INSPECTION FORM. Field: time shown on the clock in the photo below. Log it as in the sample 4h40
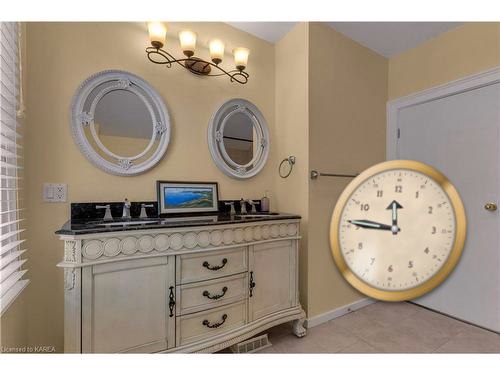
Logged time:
11h46
